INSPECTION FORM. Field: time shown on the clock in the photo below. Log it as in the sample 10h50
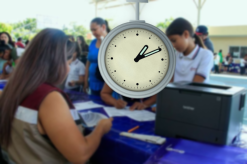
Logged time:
1h11
